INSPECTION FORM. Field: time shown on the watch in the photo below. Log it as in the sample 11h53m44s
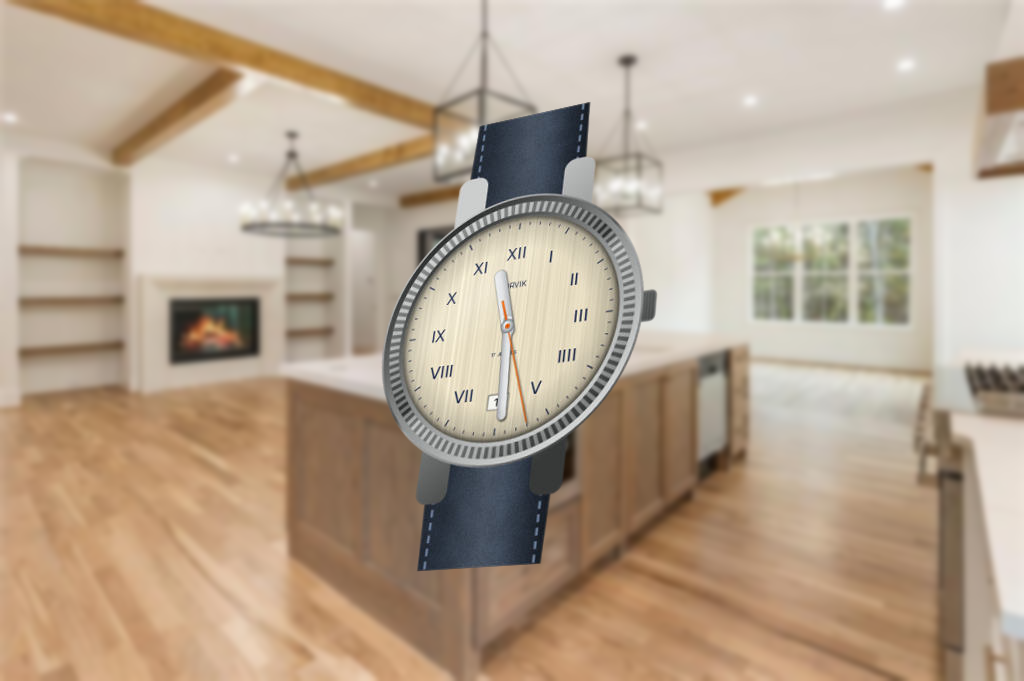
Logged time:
11h29m27s
